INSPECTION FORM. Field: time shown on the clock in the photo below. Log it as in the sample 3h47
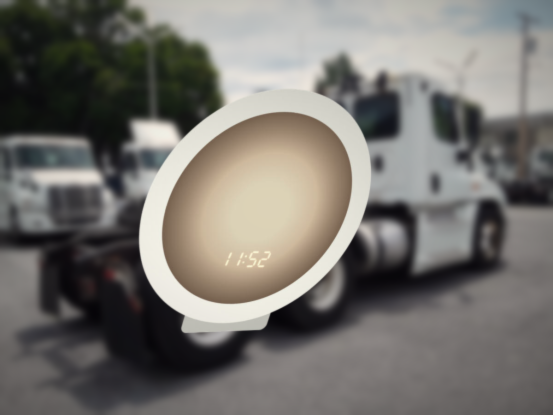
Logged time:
11h52
